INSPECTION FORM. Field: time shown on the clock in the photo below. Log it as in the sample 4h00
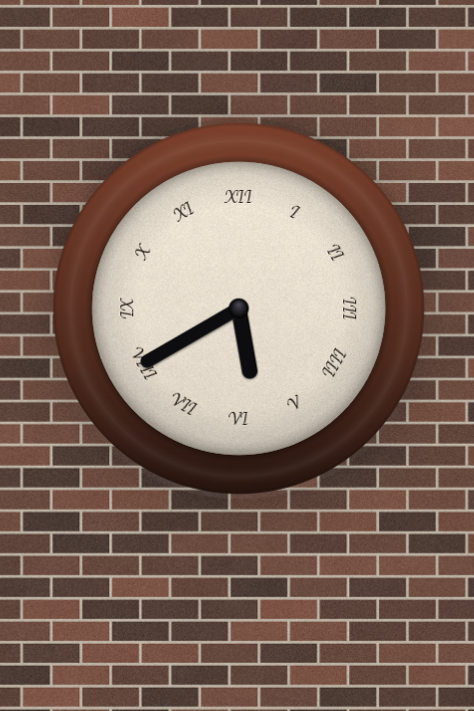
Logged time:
5h40
